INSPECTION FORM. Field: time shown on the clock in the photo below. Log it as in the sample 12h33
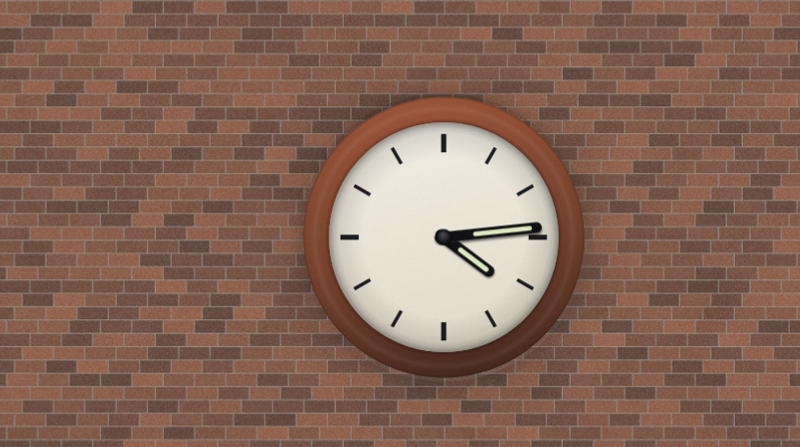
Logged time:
4h14
